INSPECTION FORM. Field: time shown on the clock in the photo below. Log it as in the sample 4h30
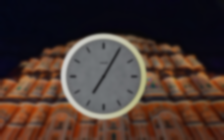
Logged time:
7h05
